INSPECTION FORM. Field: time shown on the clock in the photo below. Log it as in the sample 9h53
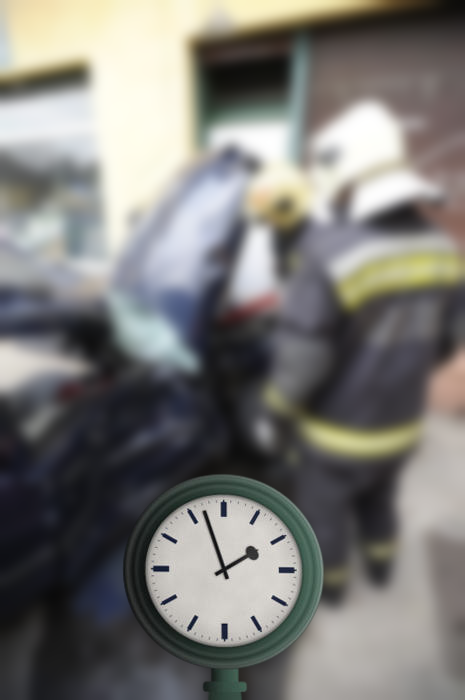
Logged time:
1h57
